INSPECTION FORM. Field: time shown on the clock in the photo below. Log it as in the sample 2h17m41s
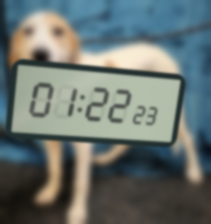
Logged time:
1h22m23s
